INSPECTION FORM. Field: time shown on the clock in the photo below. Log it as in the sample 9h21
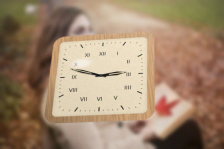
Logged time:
2h48
